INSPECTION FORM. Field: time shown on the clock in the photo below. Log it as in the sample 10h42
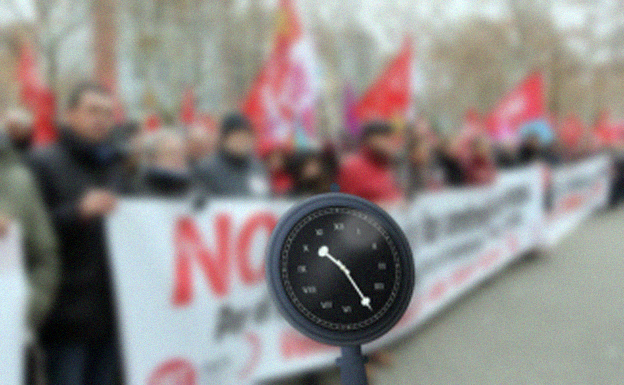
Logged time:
10h25
